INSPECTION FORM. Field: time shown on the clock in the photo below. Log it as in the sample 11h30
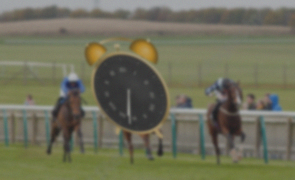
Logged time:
6h32
